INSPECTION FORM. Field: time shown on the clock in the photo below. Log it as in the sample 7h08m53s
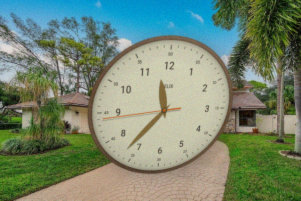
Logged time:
11h36m44s
